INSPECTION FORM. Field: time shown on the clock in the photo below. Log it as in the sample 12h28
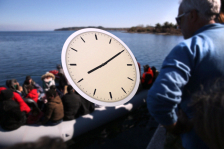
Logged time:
8h10
